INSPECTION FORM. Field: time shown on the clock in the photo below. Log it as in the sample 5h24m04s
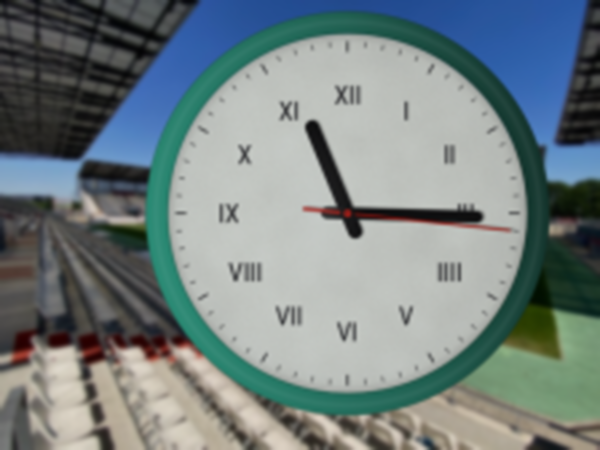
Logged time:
11h15m16s
